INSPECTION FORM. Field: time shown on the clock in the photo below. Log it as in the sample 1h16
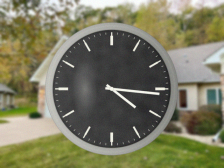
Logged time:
4h16
